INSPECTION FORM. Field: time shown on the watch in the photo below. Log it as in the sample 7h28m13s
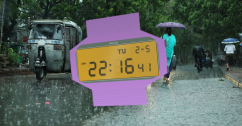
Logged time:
22h16m41s
